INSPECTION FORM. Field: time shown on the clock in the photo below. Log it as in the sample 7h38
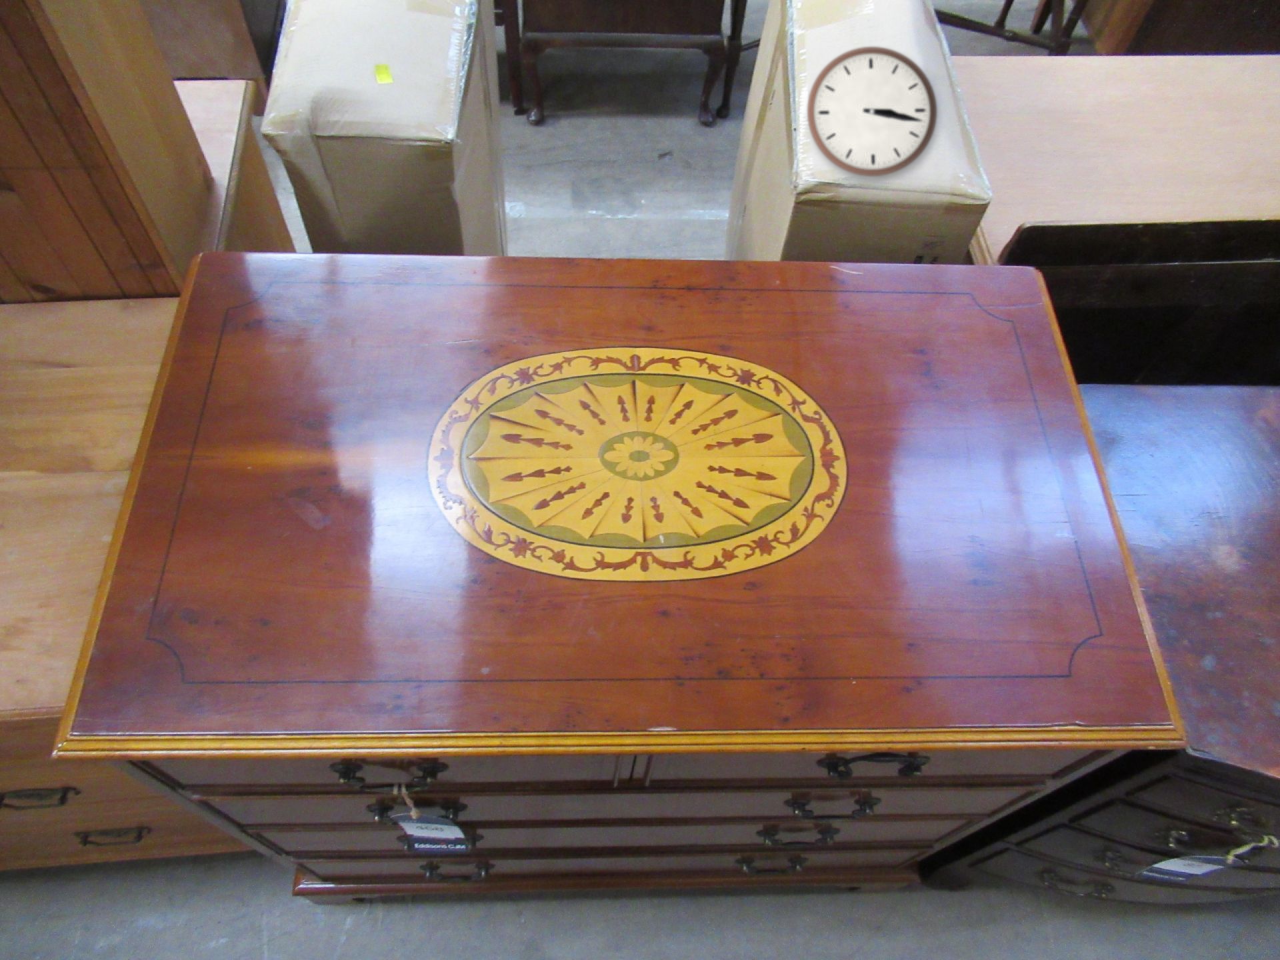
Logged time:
3h17
